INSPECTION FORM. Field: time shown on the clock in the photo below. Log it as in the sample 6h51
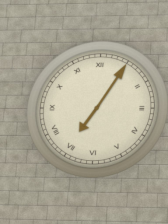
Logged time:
7h05
